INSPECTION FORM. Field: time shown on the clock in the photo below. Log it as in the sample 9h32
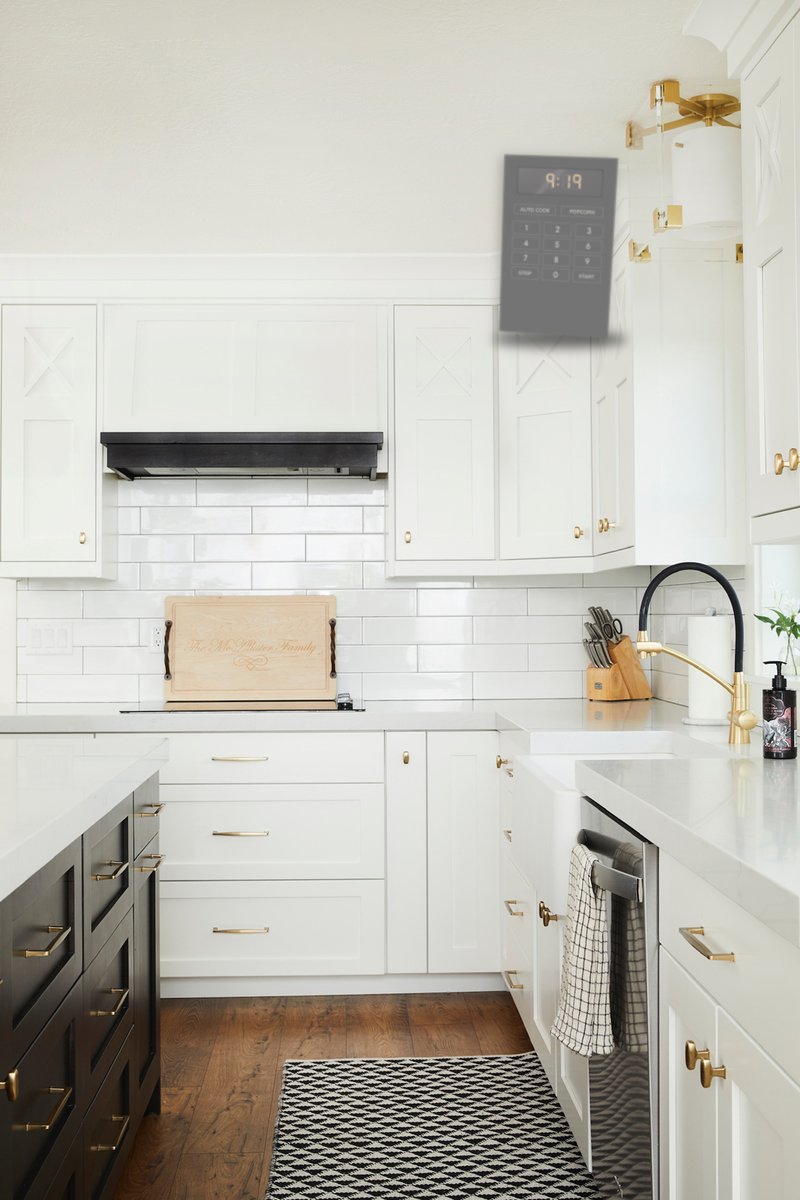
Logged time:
9h19
